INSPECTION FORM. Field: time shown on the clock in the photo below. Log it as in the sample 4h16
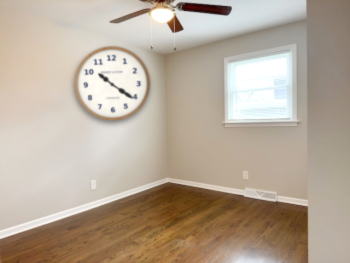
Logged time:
10h21
